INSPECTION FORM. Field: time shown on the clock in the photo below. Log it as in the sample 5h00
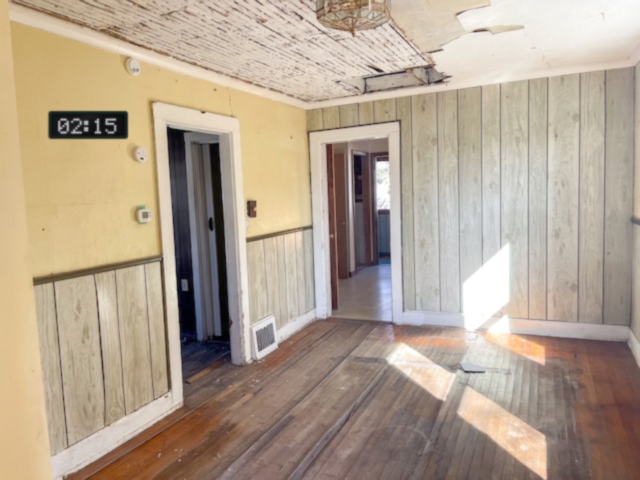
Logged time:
2h15
